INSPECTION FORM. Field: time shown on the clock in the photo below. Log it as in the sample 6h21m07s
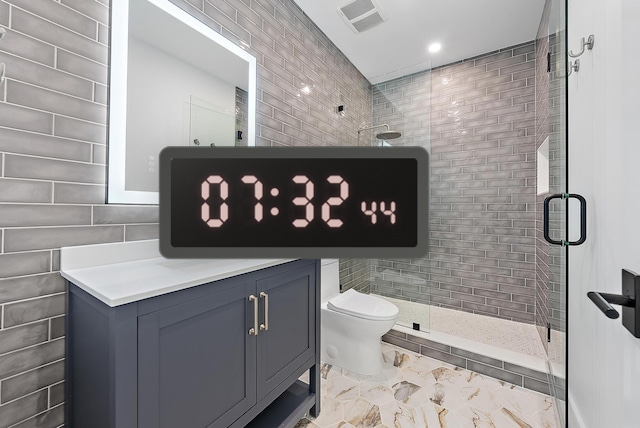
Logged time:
7h32m44s
